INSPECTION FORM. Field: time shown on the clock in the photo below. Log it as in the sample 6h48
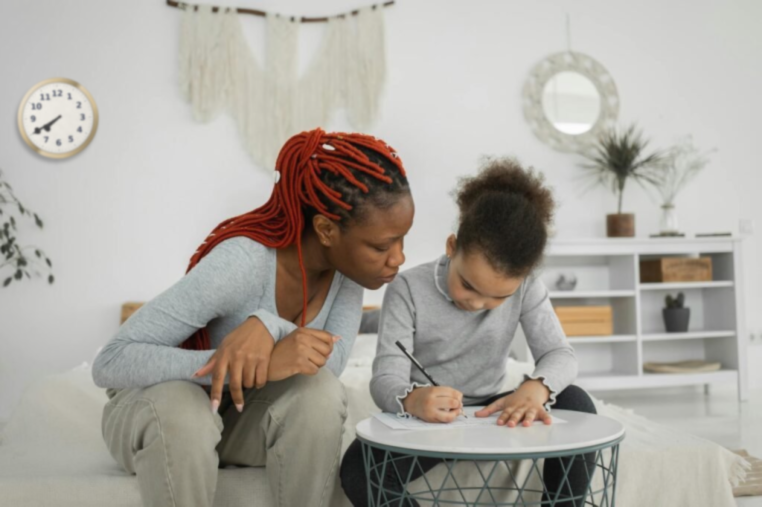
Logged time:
7h40
